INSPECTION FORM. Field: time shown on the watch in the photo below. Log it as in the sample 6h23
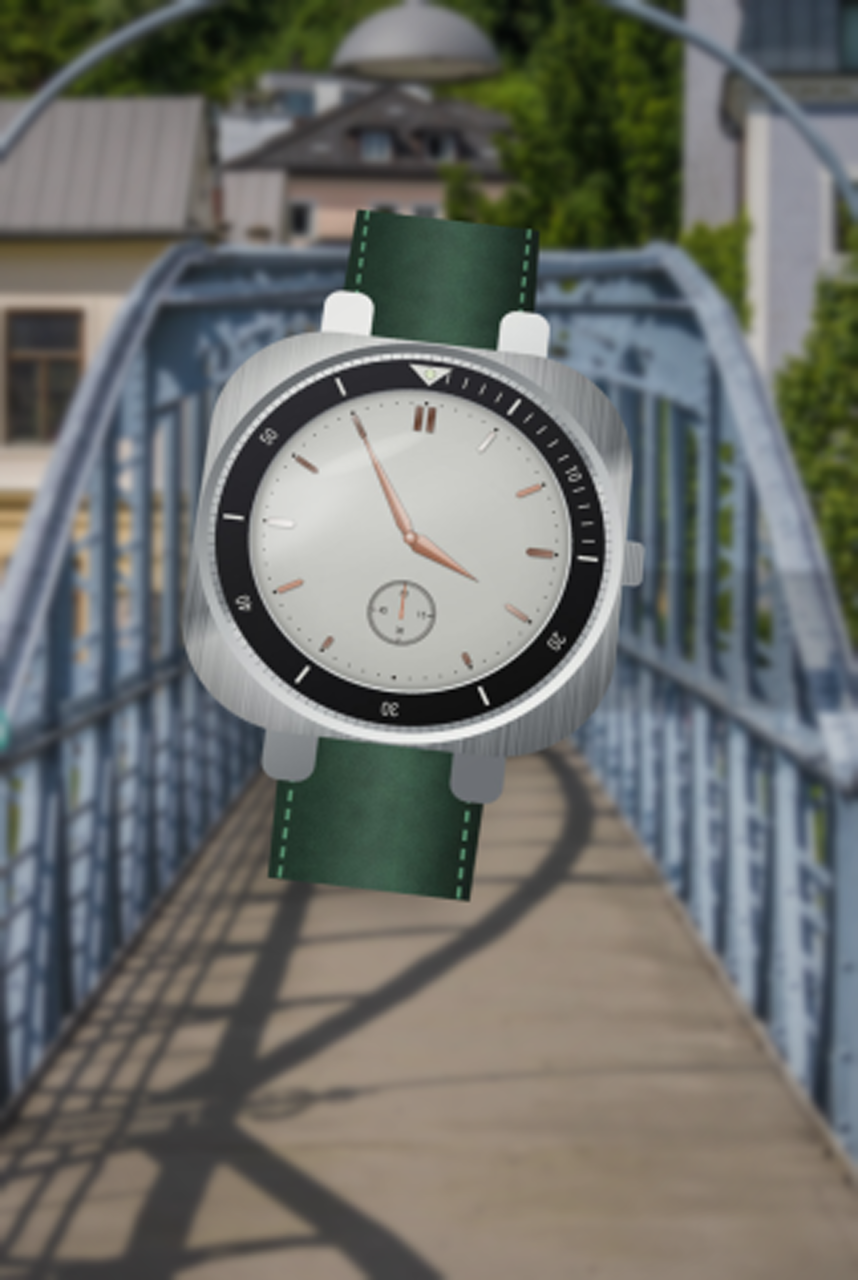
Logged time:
3h55
